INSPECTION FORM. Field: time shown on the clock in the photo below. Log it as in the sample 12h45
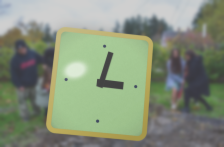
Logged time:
3h02
